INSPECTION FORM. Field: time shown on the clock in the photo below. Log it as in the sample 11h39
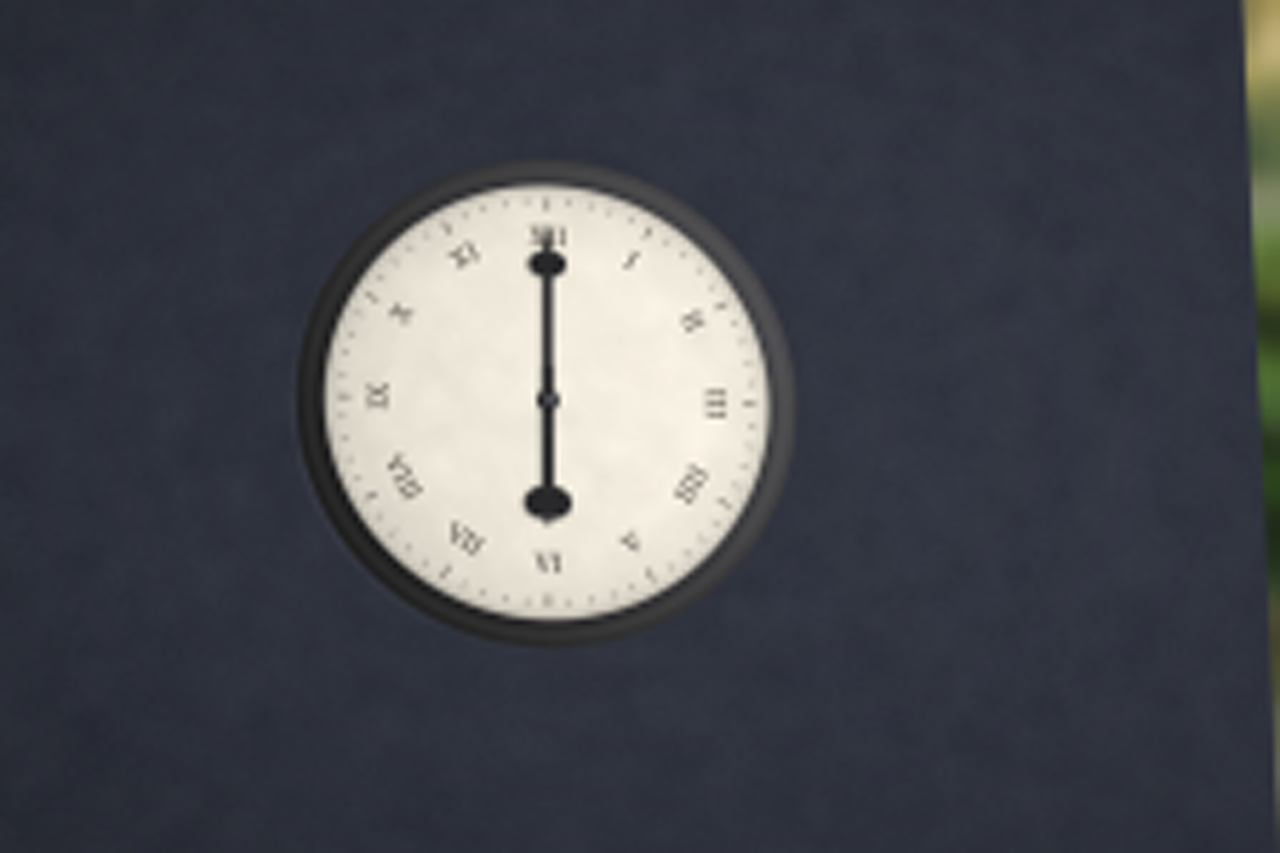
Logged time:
6h00
